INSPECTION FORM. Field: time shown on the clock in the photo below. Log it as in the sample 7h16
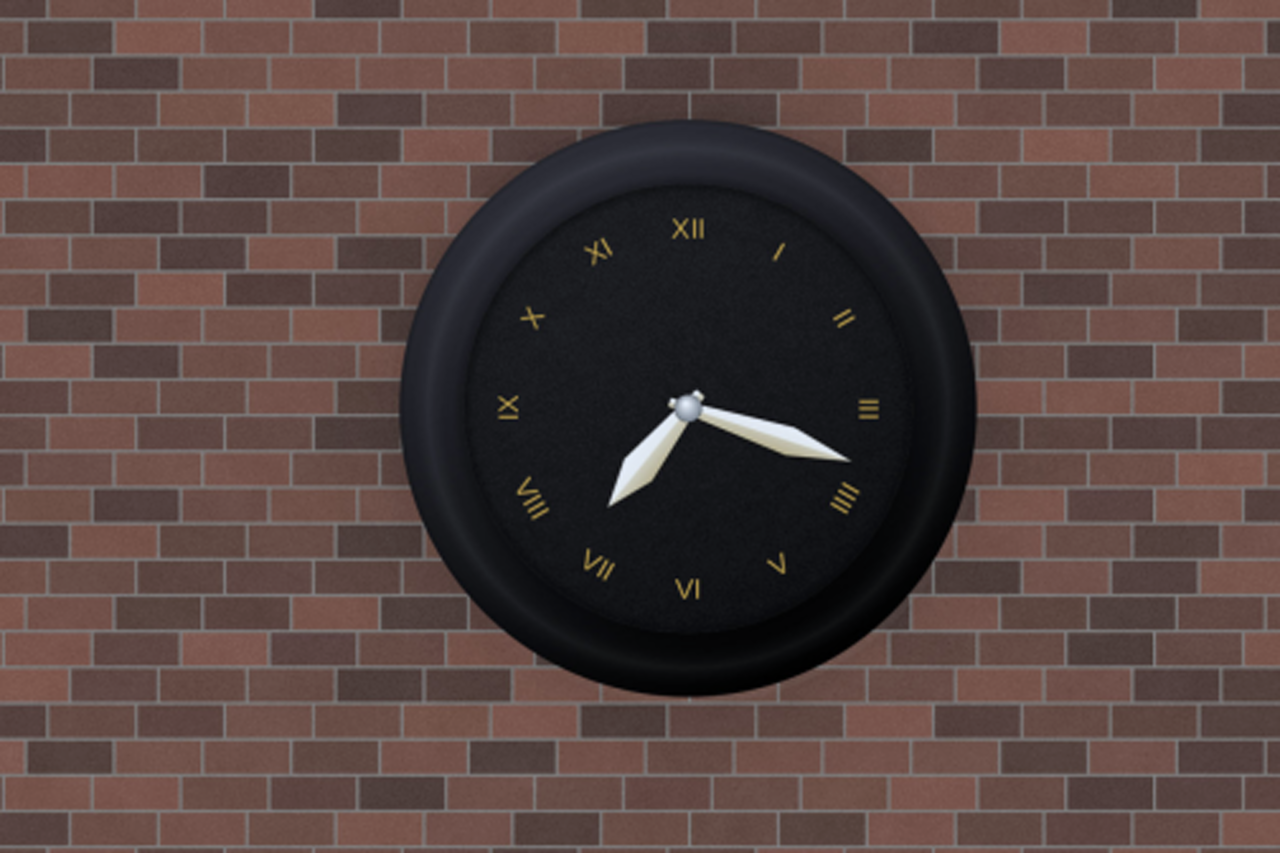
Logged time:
7h18
